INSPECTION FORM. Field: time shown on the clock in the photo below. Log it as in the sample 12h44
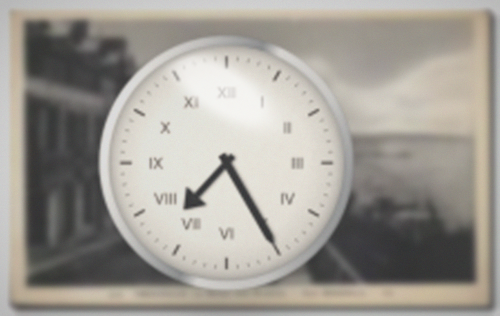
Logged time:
7h25
